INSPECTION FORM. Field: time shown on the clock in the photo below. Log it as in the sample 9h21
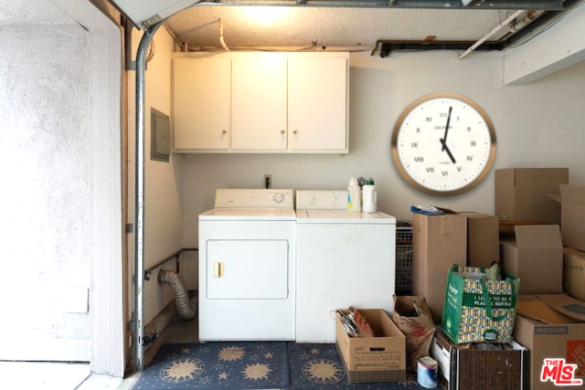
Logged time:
5h02
